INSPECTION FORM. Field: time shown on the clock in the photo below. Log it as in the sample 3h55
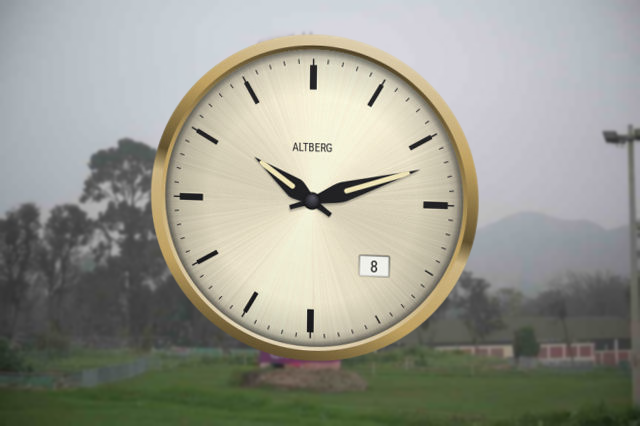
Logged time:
10h12
